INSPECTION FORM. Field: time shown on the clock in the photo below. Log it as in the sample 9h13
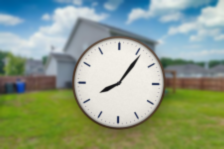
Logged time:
8h06
